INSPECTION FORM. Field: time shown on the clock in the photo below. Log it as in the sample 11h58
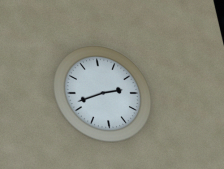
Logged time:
2h42
